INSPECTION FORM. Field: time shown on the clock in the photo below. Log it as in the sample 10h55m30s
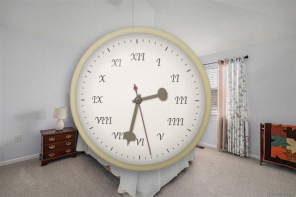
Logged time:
2h32m28s
